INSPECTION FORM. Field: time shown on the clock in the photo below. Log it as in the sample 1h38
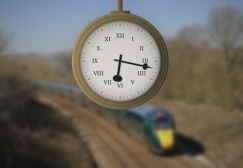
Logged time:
6h17
